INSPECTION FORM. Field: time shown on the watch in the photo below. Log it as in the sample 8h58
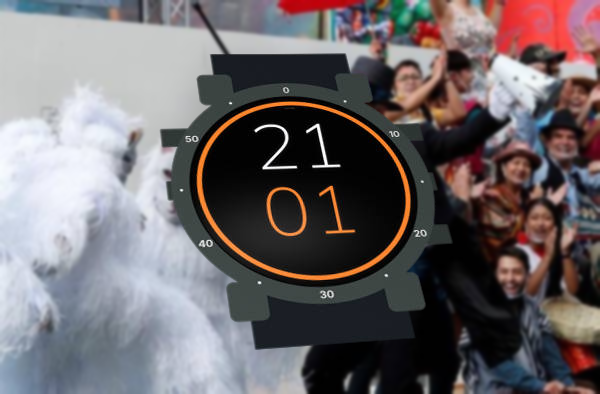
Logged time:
21h01
